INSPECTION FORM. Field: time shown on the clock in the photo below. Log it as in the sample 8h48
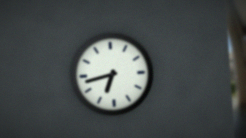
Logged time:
6h43
